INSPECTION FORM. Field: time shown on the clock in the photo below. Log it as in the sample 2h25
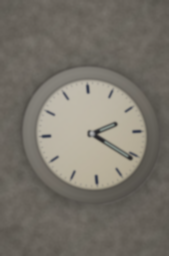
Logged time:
2h21
